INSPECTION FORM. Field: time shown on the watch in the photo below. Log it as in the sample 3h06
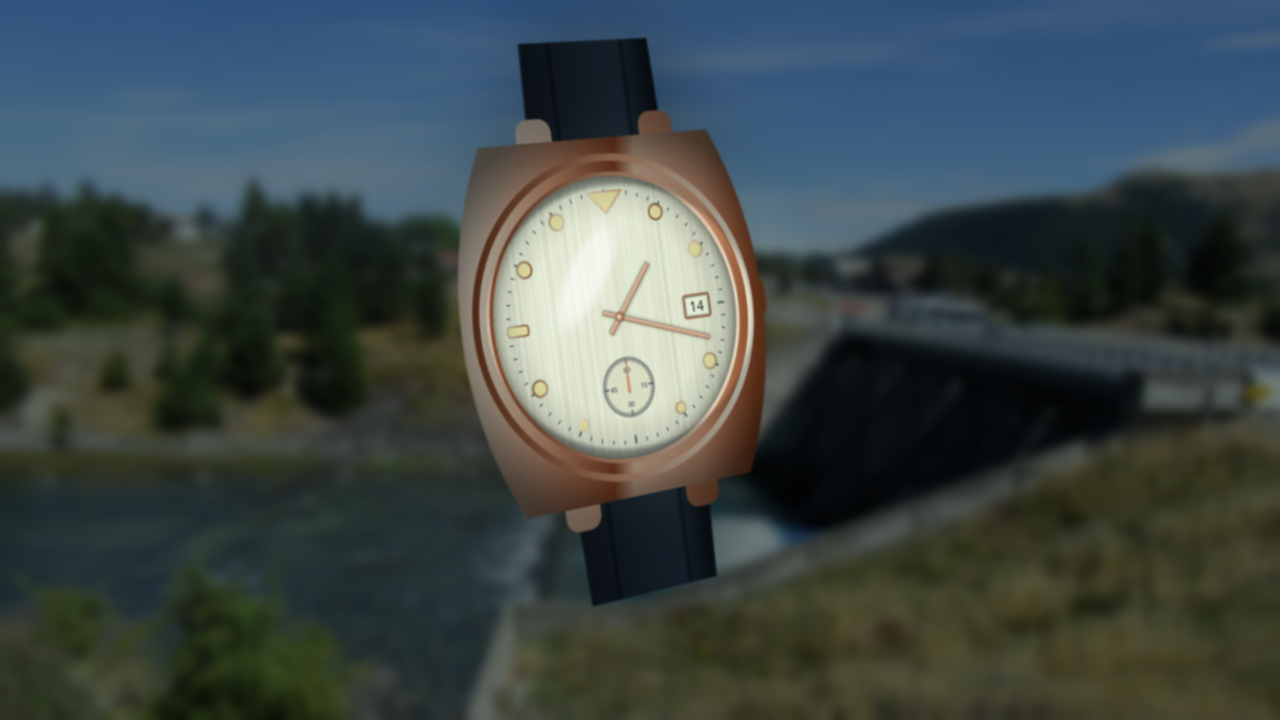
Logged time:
1h18
